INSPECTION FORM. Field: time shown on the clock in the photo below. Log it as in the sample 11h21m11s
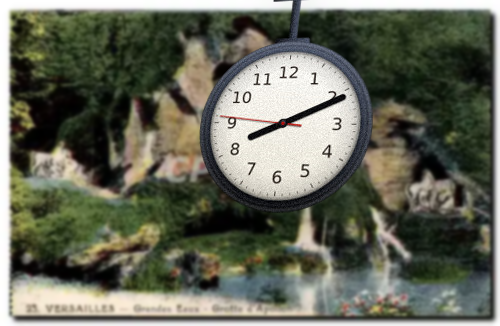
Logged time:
8h10m46s
